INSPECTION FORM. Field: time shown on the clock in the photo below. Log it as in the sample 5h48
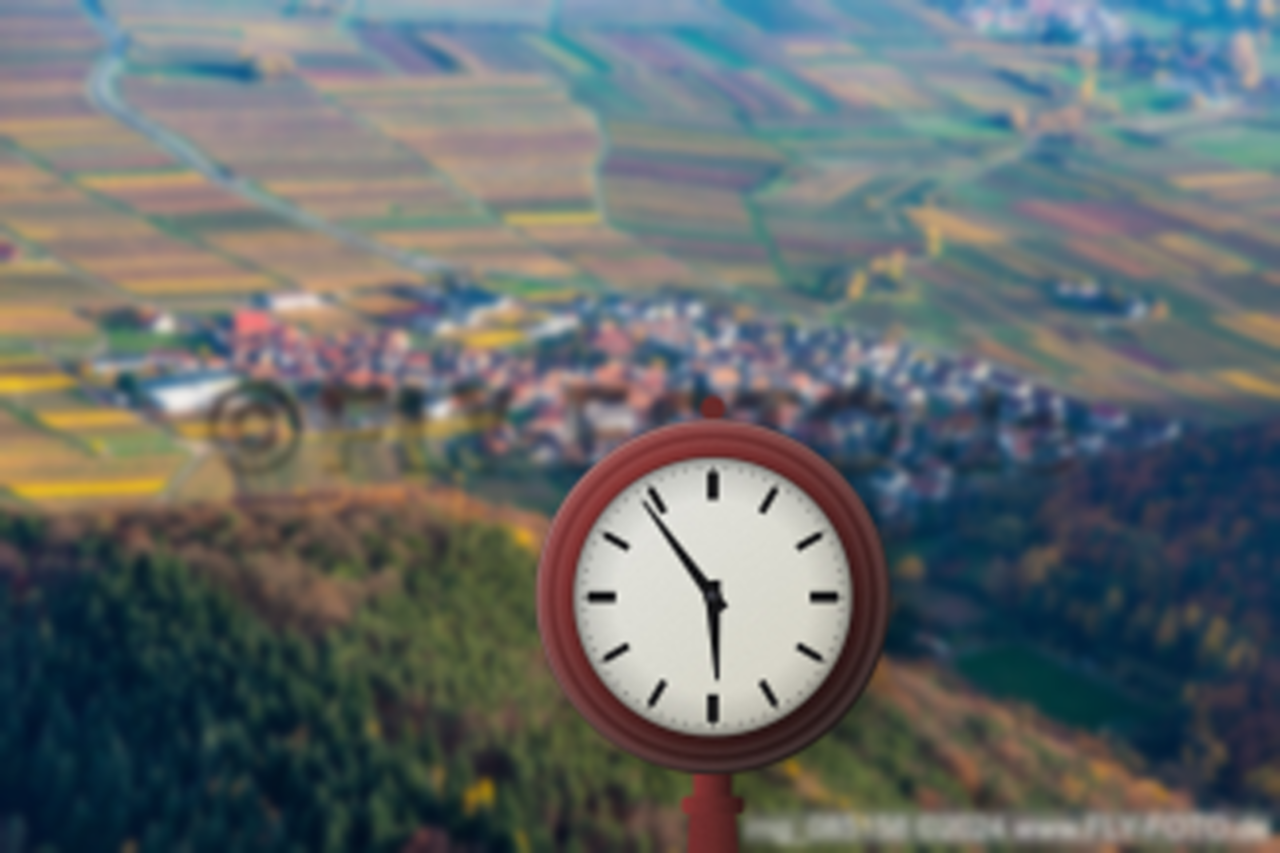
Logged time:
5h54
